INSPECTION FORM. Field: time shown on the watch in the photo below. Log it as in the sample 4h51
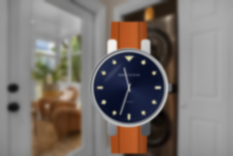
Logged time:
11h33
